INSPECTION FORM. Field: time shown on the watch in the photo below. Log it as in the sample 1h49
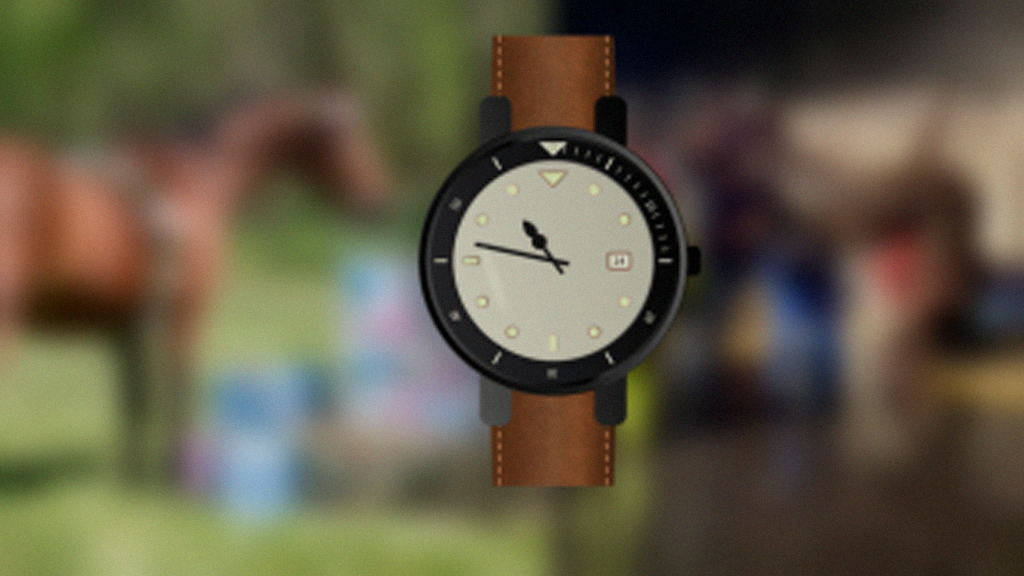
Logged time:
10h47
